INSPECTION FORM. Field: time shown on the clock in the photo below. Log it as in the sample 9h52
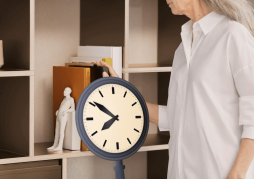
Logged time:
7h51
